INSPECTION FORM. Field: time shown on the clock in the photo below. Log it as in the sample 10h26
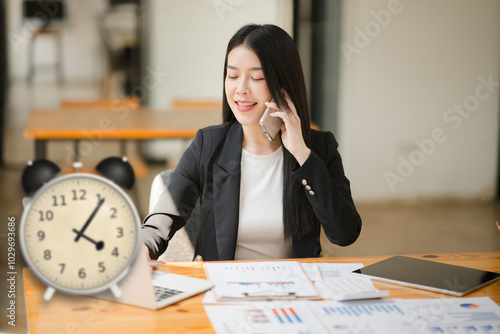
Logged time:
4h06
